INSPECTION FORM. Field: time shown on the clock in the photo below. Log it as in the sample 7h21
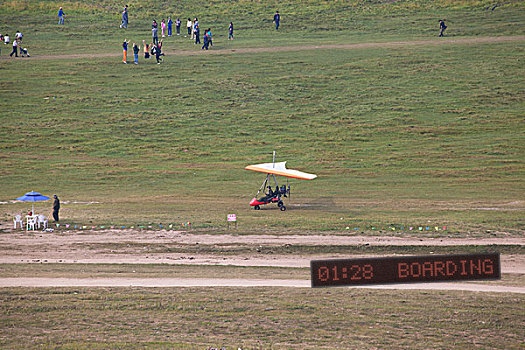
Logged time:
1h28
